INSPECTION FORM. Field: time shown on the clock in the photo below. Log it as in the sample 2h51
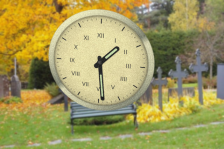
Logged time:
1h29
